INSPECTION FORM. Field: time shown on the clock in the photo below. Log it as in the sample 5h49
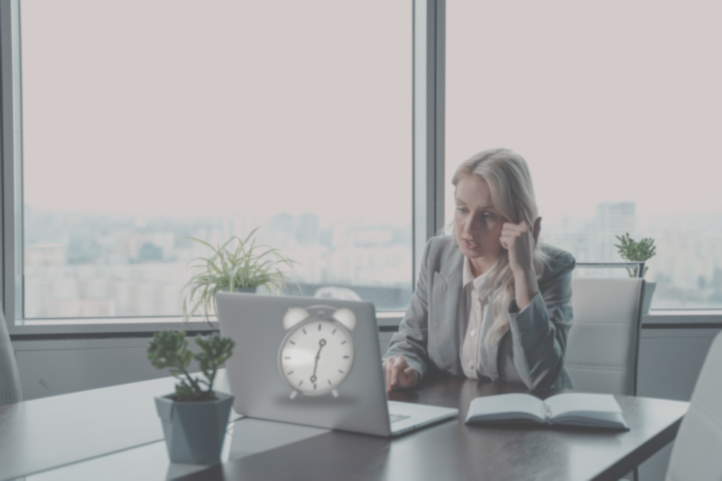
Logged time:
12h31
